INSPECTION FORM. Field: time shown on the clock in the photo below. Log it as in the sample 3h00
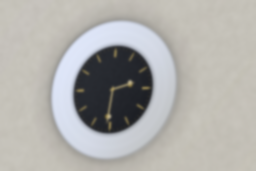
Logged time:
2h31
